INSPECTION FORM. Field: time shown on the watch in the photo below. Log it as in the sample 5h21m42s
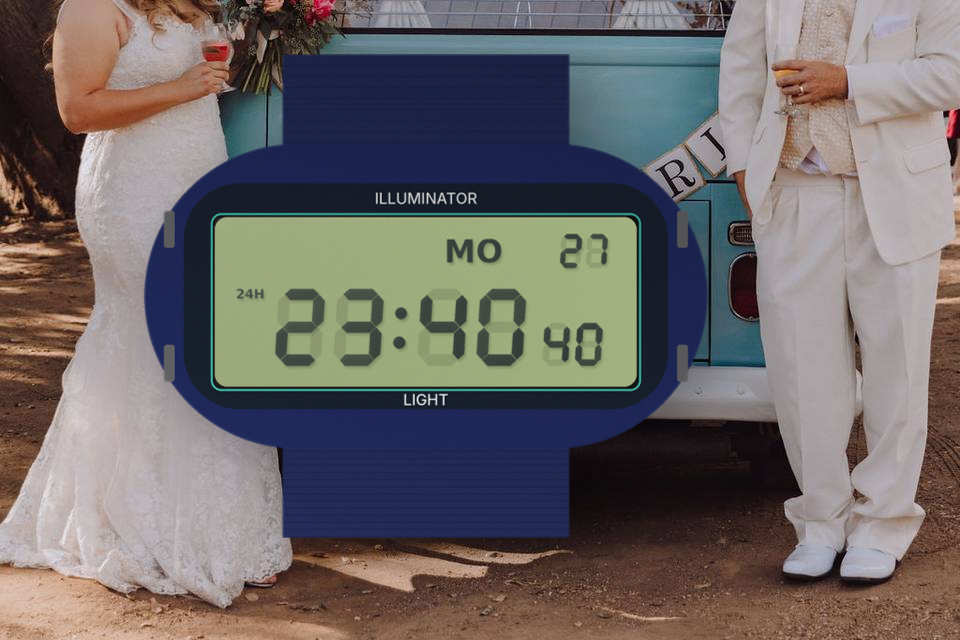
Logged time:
23h40m40s
